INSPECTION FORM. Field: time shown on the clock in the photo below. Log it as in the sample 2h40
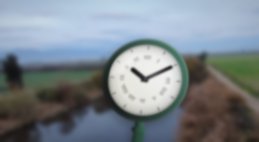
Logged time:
10h10
